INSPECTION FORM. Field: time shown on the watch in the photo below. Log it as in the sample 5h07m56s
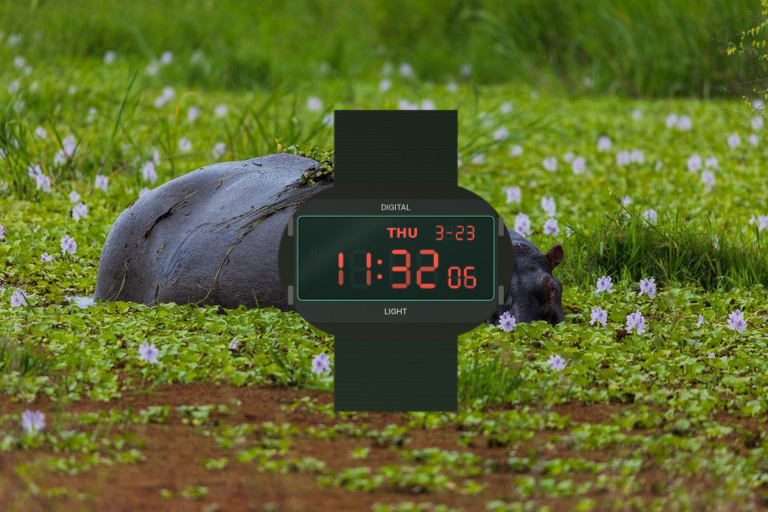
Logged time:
11h32m06s
